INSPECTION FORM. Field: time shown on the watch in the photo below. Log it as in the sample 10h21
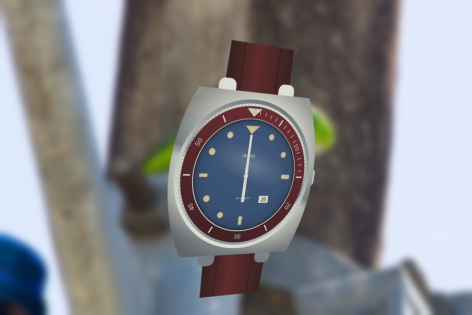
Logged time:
6h00
